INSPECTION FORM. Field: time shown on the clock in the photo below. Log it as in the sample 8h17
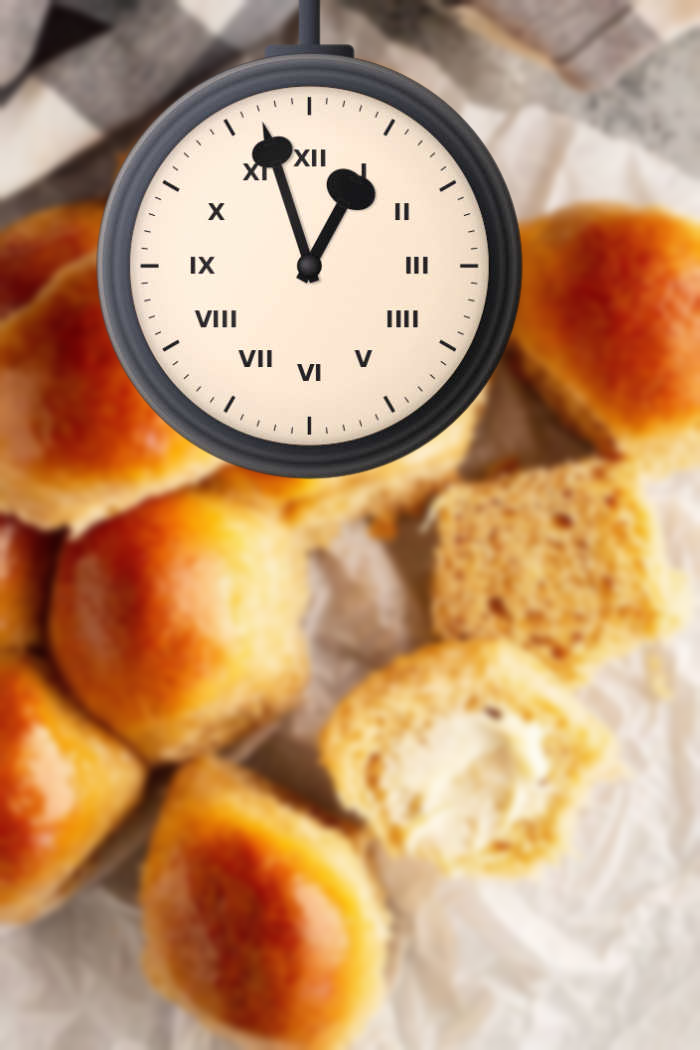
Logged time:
12h57
